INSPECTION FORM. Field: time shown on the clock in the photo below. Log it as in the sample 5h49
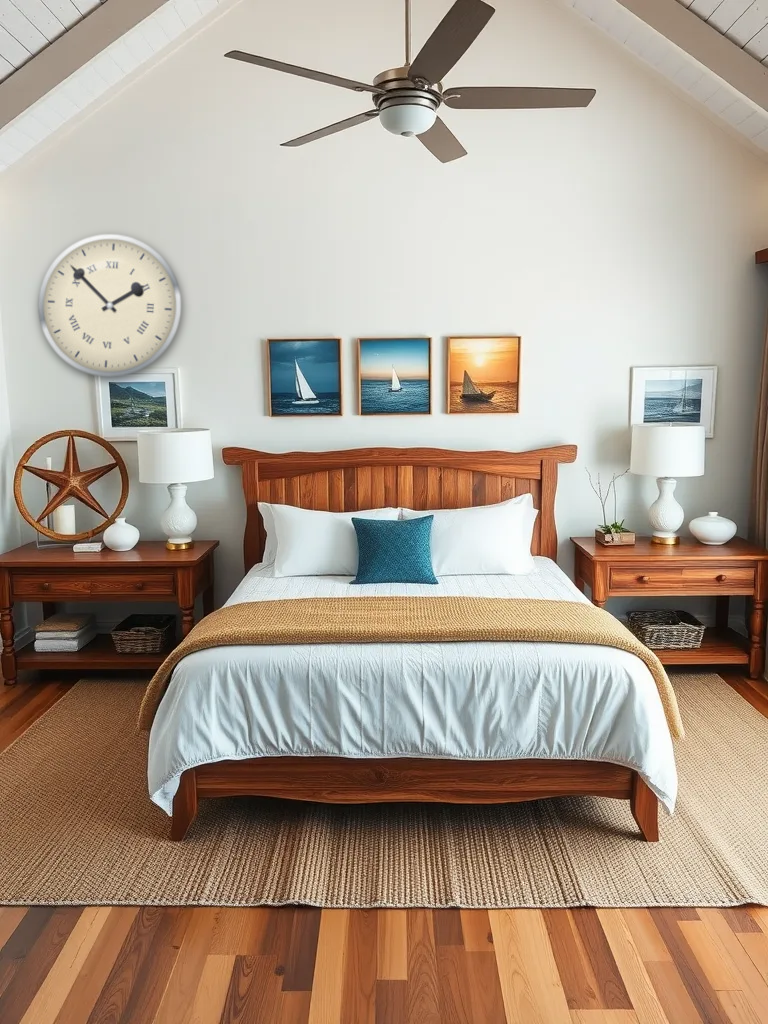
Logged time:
1h52
